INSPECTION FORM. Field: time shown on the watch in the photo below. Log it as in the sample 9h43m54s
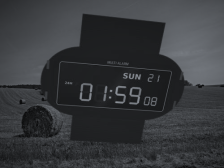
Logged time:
1h59m08s
